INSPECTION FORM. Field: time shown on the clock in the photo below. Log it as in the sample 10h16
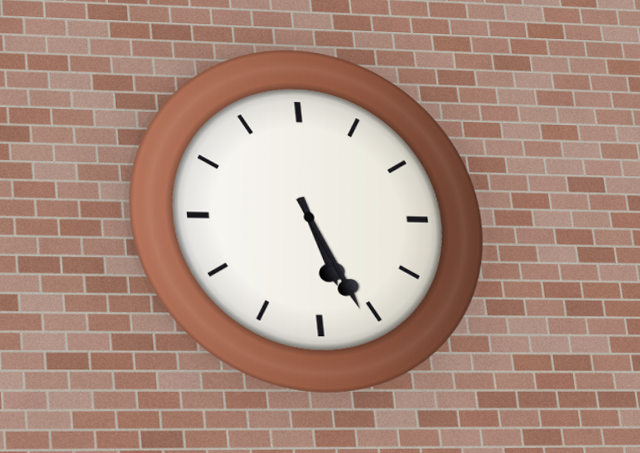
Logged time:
5h26
